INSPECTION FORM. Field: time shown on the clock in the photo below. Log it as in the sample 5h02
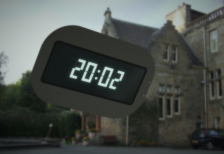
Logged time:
20h02
